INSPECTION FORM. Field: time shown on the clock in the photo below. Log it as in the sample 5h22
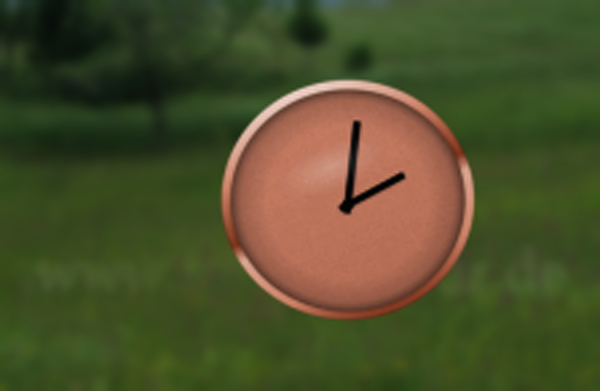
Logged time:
2h01
